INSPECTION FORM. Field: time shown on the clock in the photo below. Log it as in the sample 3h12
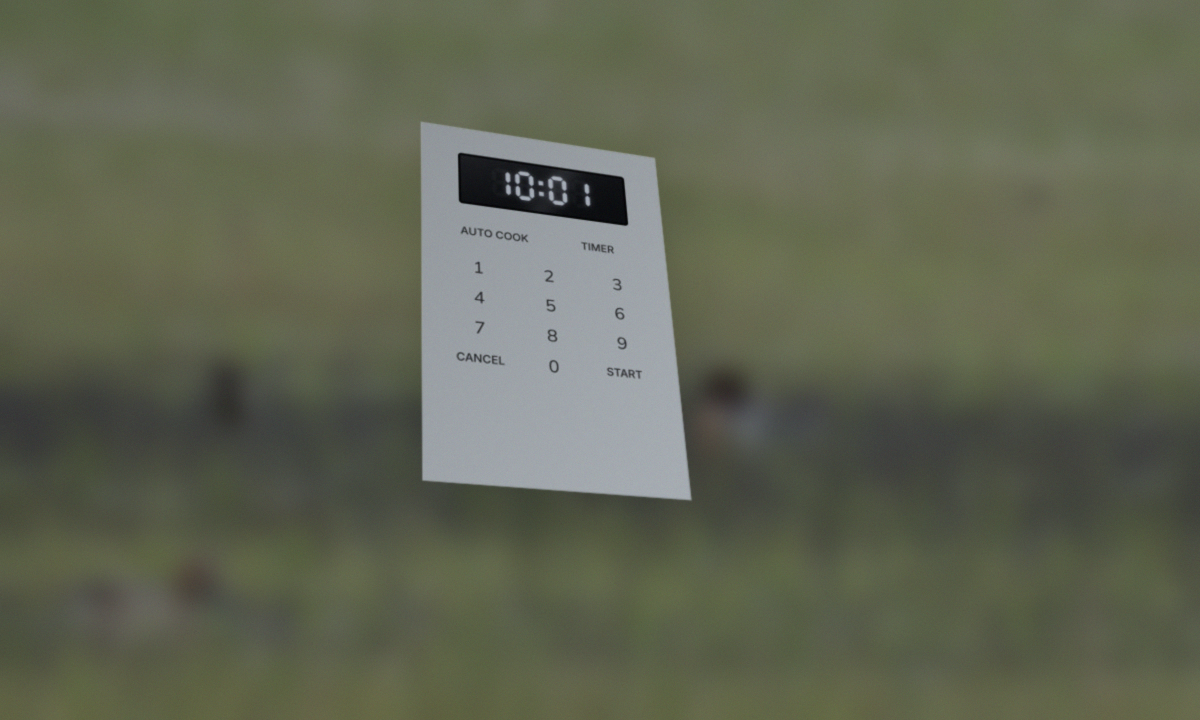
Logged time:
10h01
